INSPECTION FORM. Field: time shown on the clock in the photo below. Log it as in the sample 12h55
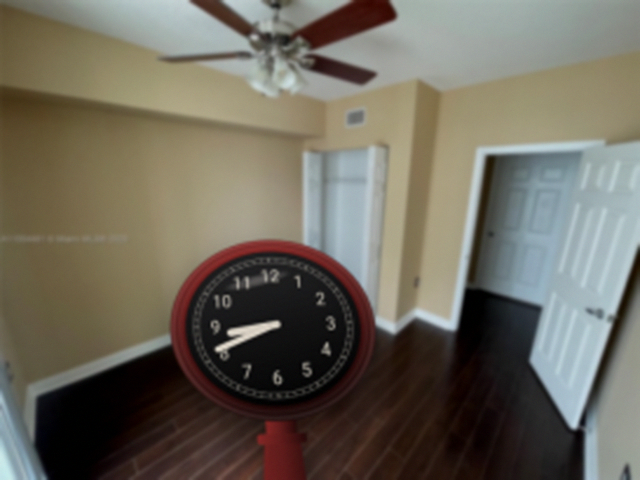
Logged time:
8h41
